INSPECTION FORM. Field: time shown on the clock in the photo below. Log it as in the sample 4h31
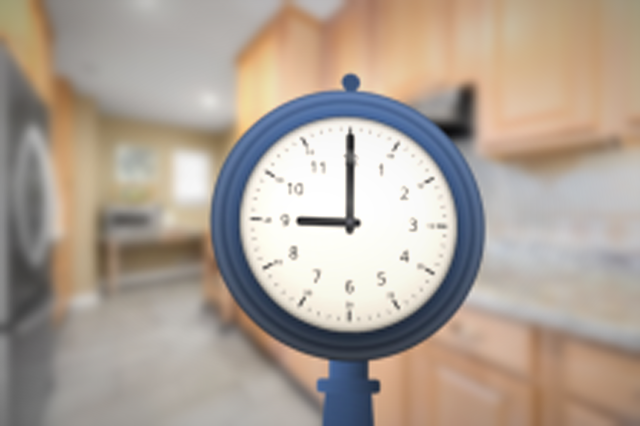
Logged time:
9h00
